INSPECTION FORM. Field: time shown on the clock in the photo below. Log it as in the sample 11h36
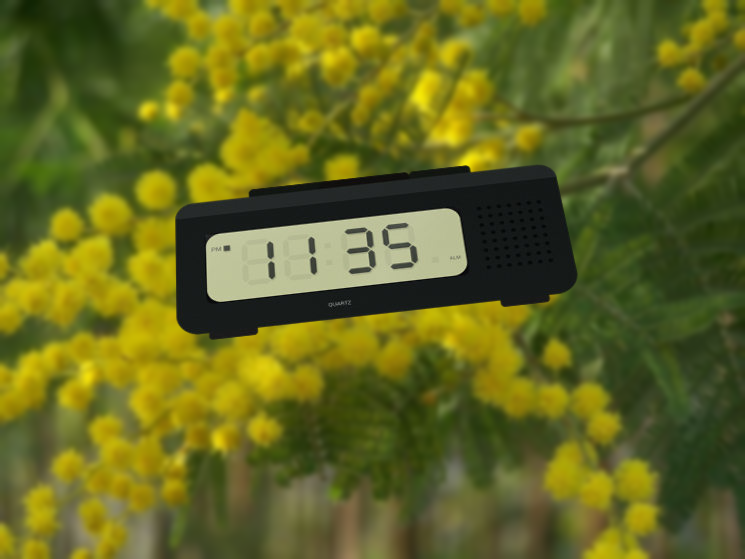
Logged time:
11h35
